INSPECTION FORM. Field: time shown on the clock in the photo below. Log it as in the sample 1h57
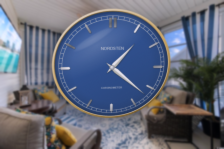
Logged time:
1h22
